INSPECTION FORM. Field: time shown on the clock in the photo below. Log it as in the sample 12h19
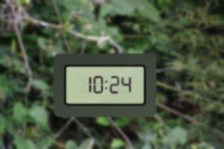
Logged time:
10h24
